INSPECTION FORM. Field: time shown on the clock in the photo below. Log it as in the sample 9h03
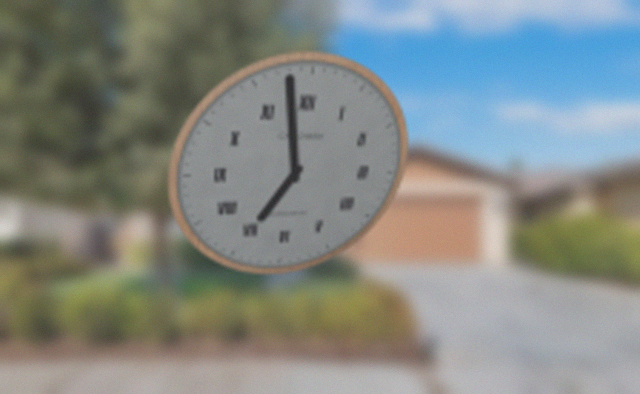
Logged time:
6h58
